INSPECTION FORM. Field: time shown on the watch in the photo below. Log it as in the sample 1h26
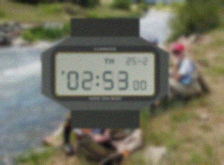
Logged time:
2h53
